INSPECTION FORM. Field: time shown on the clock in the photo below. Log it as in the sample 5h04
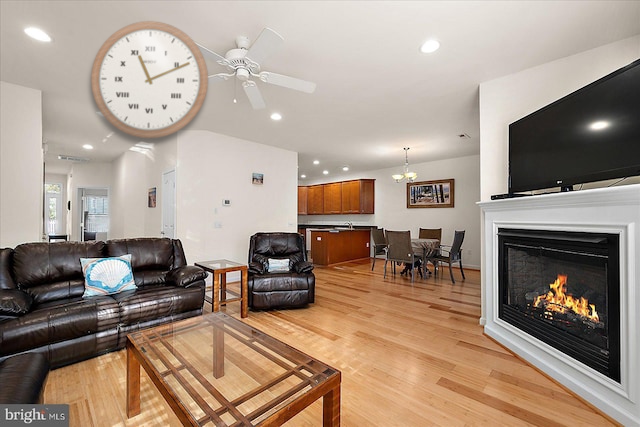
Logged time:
11h11
